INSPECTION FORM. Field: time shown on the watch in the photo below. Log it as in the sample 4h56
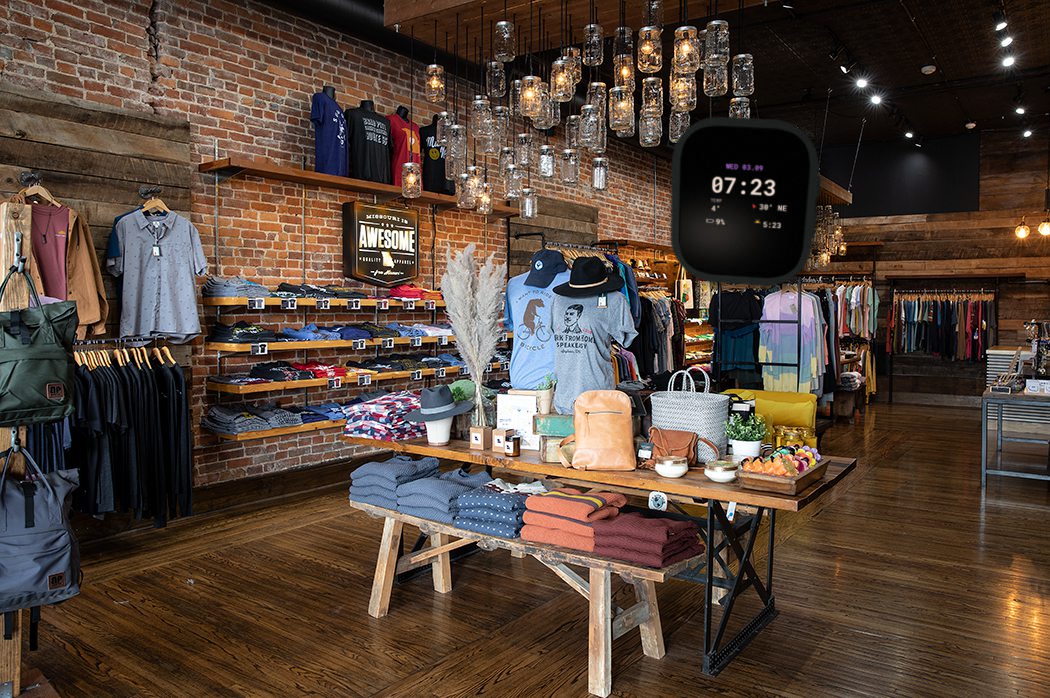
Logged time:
7h23
